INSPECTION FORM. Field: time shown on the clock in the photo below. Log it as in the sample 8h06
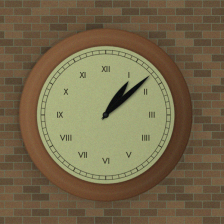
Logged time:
1h08
